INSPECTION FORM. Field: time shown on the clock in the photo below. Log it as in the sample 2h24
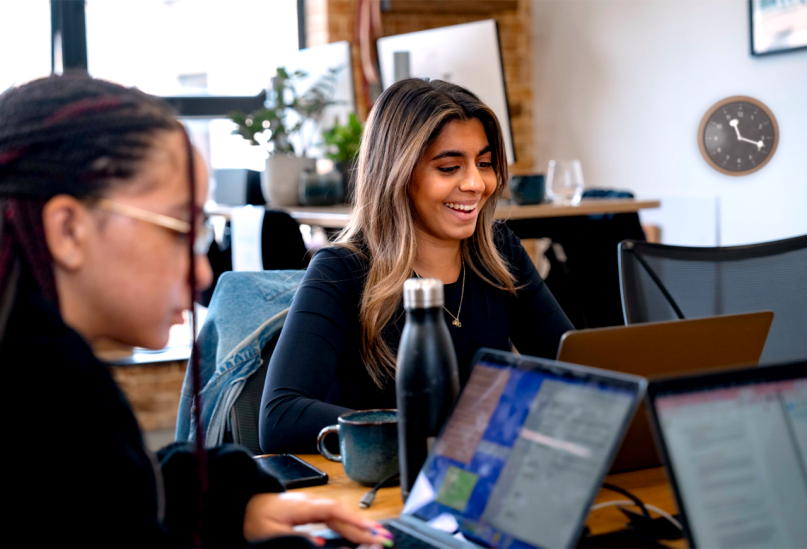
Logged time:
11h18
